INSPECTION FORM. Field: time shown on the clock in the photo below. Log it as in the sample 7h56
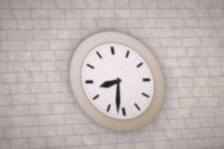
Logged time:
8h32
